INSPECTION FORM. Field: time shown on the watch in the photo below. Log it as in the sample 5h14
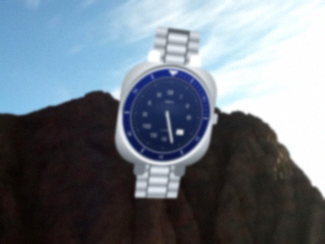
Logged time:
5h27
